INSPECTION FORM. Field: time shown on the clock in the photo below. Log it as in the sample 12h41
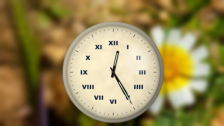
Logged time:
12h25
